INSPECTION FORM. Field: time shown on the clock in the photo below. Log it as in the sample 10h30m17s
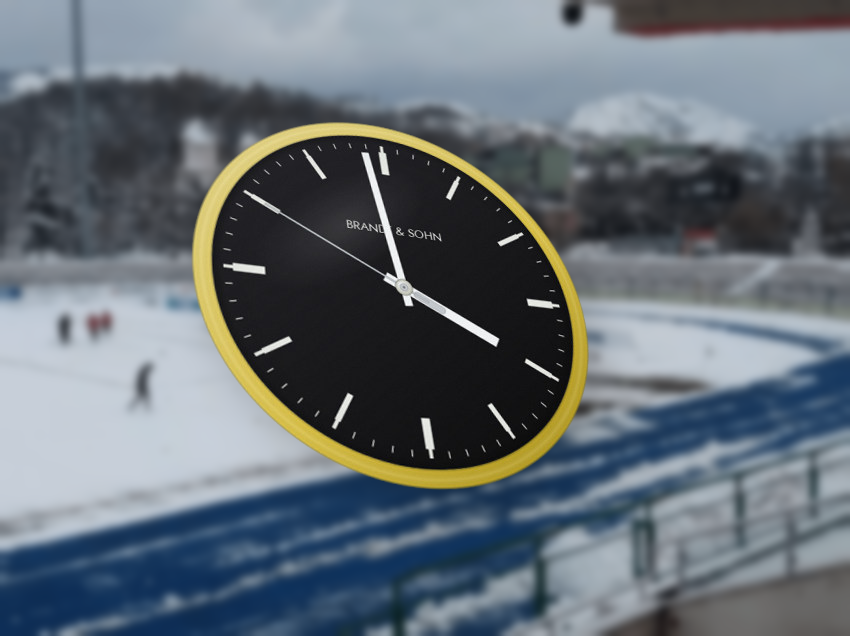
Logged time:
3h58m50s
